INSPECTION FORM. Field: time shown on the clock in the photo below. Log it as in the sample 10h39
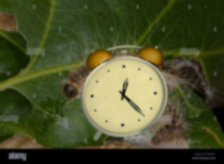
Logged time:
12h23
